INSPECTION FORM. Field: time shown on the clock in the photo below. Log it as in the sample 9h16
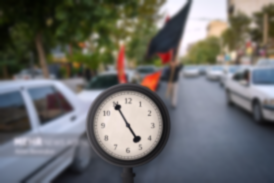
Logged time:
4h55
